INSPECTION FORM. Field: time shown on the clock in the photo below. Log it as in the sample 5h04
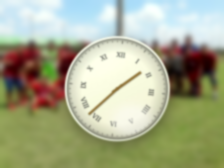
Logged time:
1h37
